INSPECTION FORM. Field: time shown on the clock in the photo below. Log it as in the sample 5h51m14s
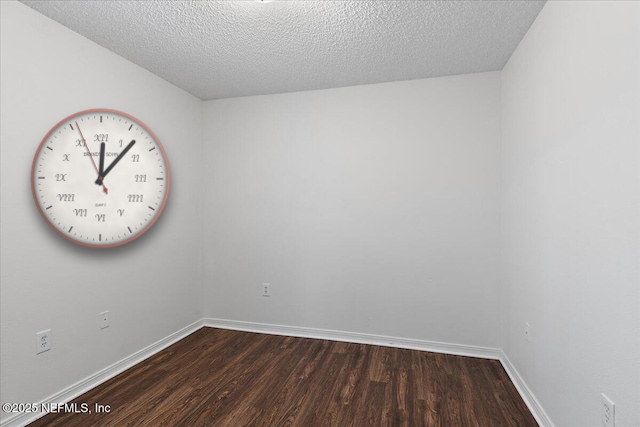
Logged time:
12h06m56s
